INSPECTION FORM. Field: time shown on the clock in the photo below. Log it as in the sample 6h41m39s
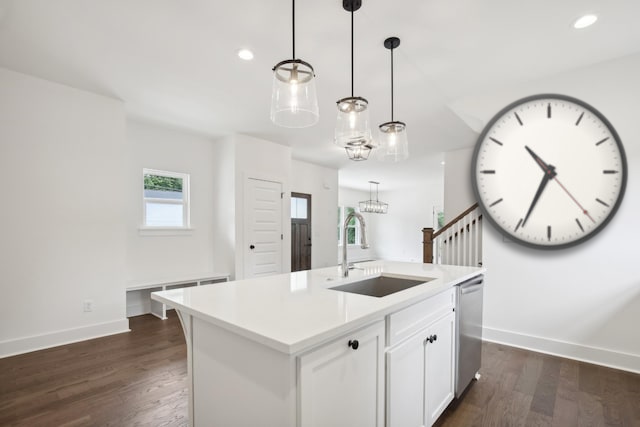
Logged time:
10h34m23s
